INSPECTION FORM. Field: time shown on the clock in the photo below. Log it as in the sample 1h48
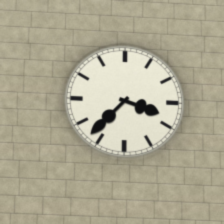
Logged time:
3h37
